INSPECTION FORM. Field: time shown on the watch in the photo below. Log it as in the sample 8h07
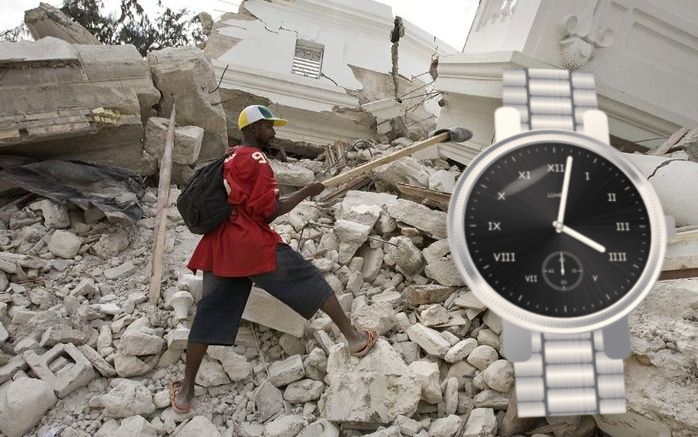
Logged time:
4h02
